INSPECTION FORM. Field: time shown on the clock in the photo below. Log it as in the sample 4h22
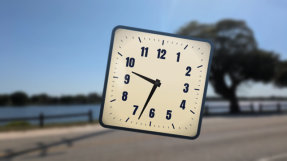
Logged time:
9h33
